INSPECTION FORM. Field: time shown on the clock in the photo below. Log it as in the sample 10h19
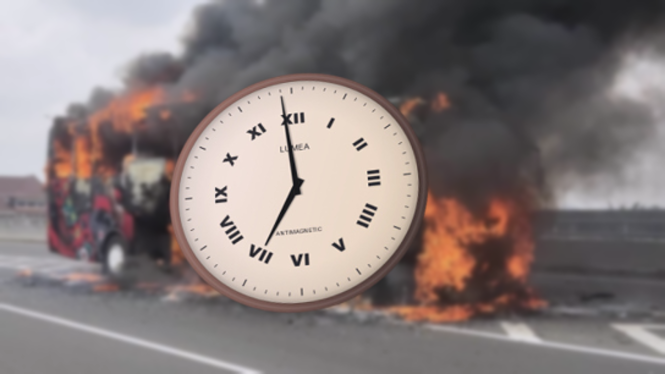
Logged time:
6h59
